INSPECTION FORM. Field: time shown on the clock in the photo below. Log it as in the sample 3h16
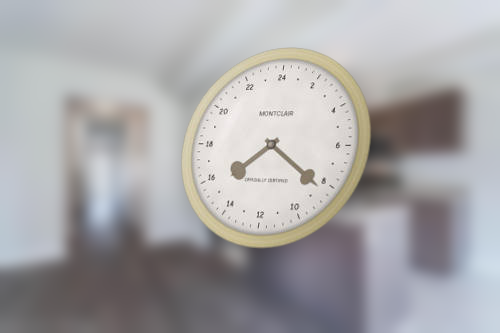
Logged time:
15h21
